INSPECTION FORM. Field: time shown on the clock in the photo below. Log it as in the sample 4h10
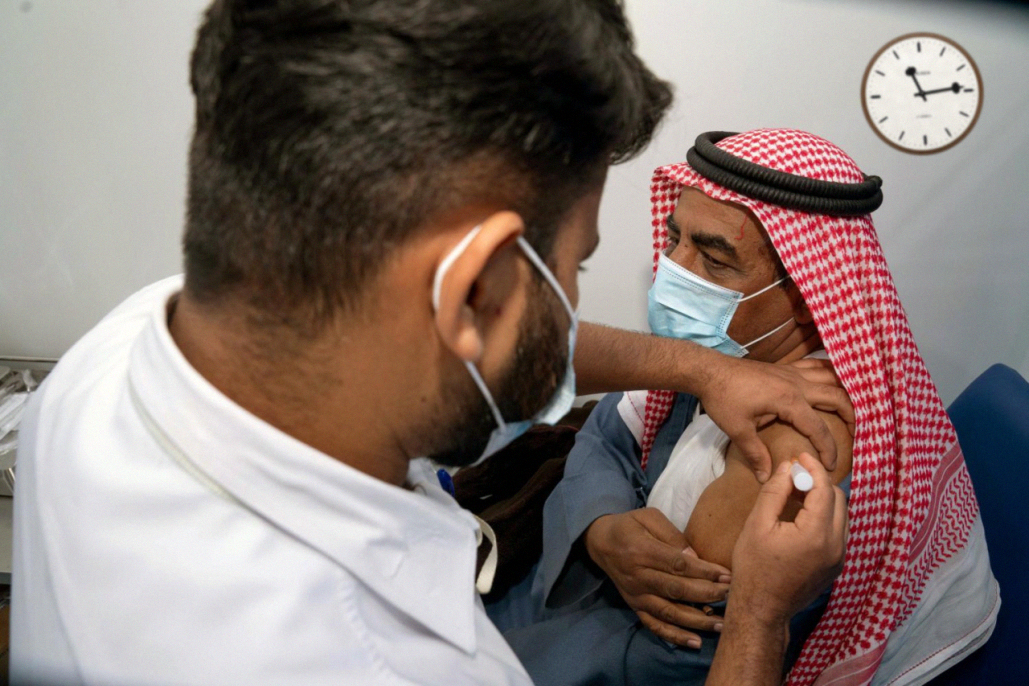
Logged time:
11h14
